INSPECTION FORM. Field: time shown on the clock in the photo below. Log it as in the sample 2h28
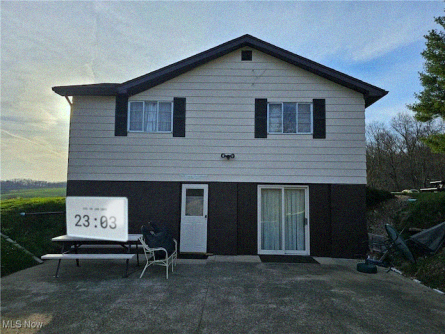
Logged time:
23h03
